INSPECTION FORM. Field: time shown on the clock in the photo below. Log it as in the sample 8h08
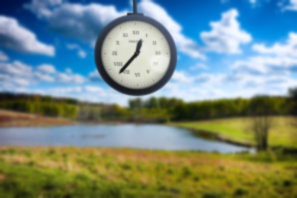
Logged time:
12h37
